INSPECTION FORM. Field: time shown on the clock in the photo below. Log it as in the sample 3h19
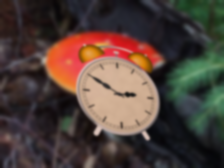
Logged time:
2h50
